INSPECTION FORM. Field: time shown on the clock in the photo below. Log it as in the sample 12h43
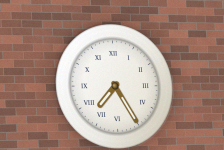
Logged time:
7h25
